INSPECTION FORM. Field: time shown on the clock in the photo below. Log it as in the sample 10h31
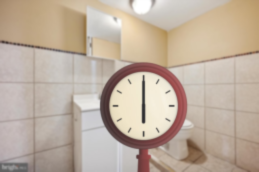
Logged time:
6h00
